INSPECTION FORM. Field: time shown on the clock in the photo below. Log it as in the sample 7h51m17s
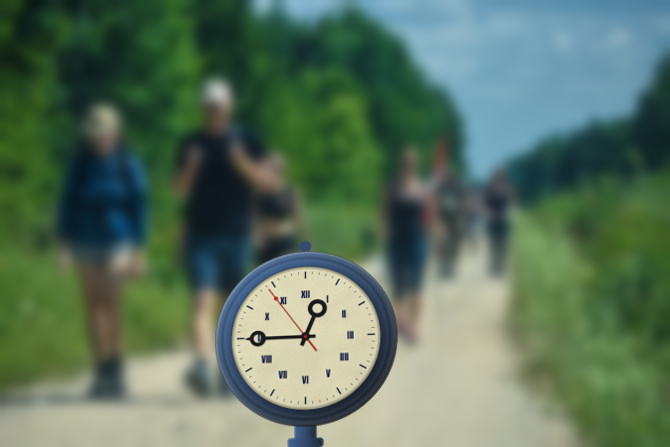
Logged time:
12h44m54s
